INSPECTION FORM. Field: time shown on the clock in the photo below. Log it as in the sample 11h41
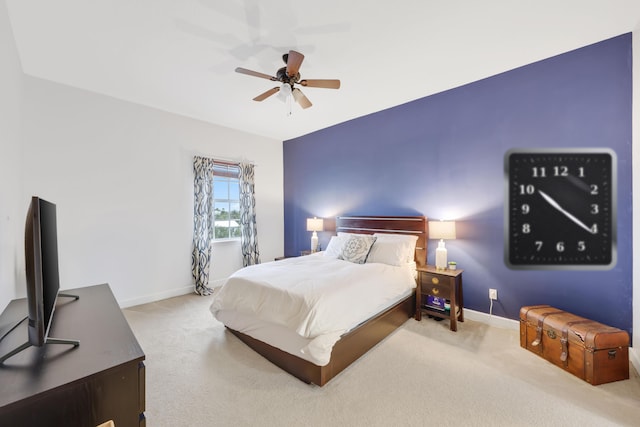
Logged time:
10h21
